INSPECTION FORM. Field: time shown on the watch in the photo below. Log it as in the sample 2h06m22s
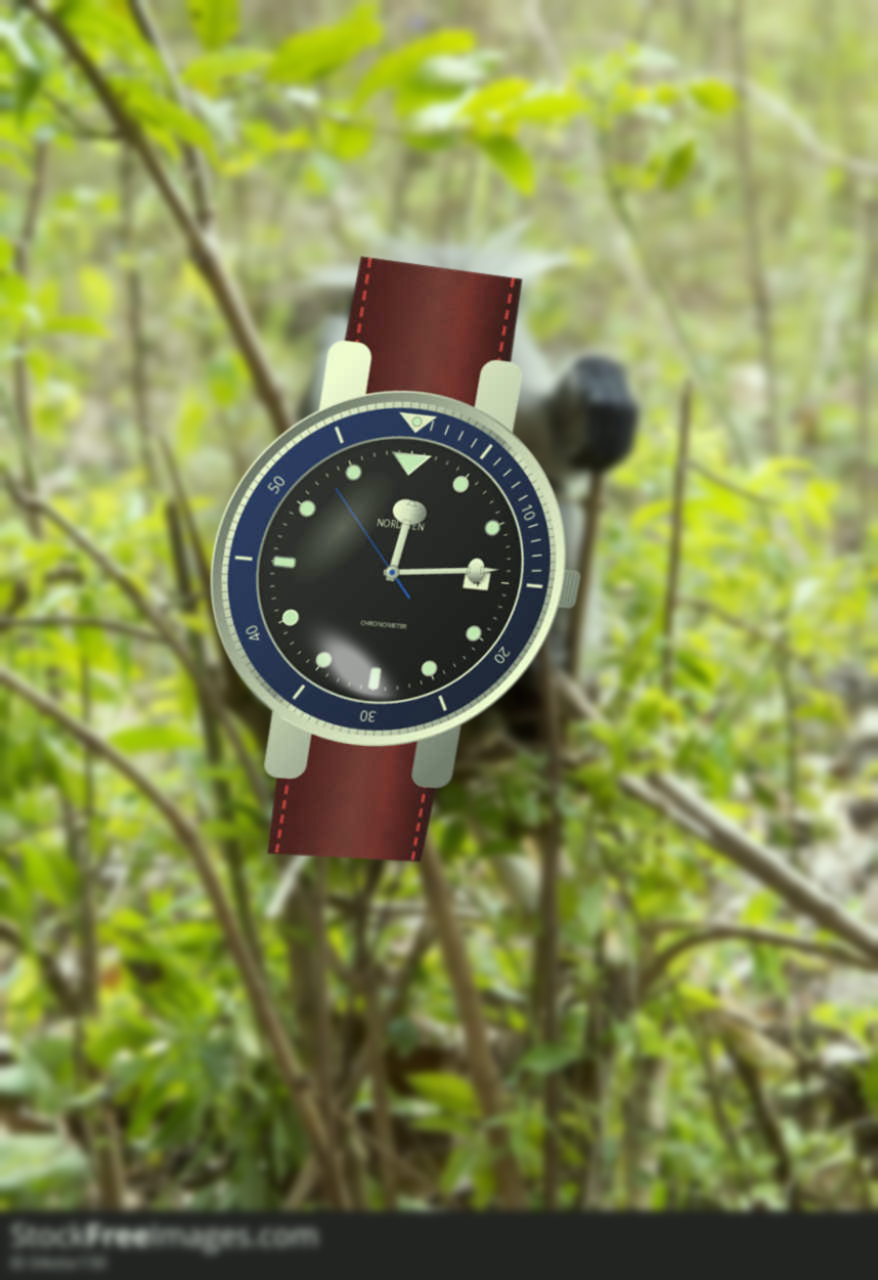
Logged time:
12h13m53s
